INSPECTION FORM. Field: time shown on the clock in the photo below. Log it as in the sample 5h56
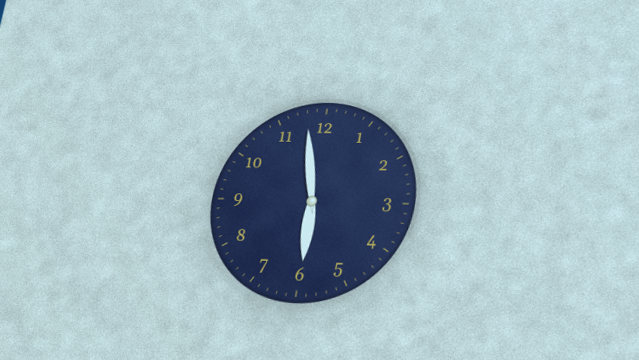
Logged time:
5h58
